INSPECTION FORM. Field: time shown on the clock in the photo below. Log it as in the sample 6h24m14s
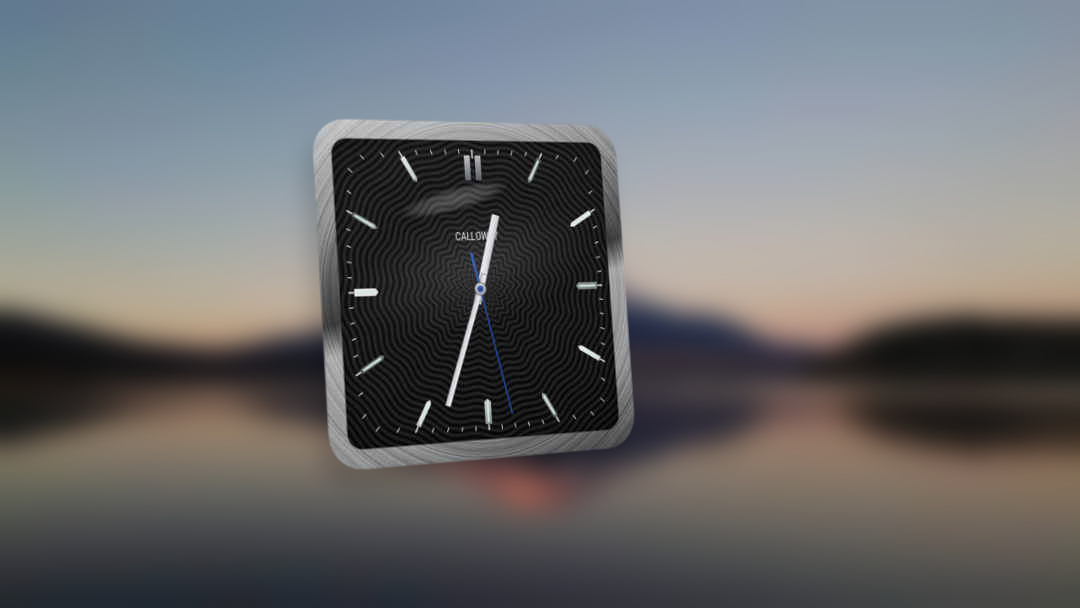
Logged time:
12h33m28s
